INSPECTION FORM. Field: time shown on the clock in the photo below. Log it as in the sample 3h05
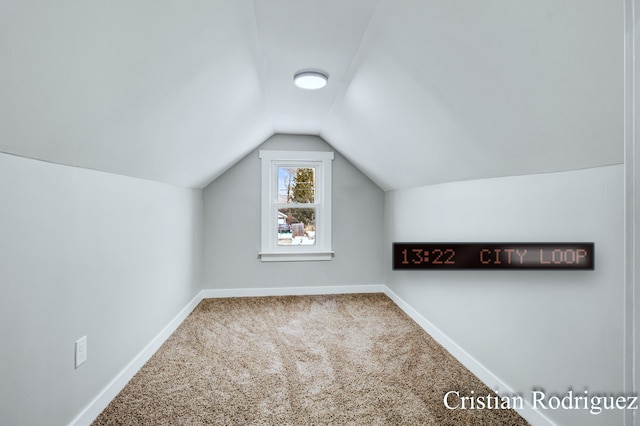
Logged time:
13h22
